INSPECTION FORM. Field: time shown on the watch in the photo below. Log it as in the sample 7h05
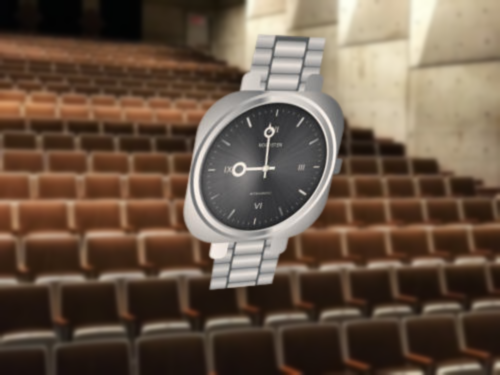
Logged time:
8h59
